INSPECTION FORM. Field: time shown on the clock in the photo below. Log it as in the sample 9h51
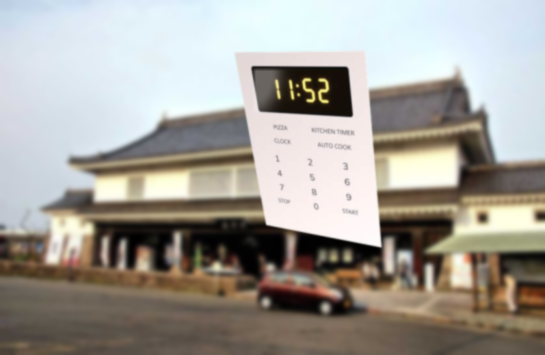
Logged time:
11h52
